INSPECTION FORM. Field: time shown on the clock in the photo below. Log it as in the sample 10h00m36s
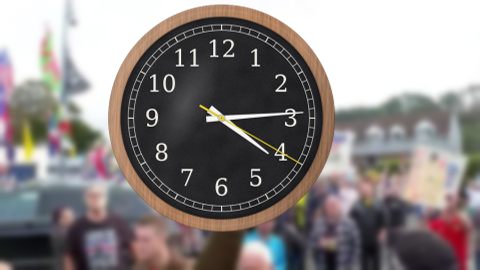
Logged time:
4h14m20s
